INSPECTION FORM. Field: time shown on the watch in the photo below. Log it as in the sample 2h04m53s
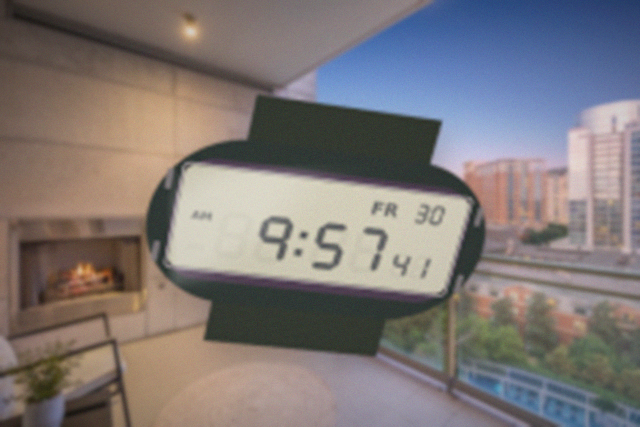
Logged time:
9h57m41s
